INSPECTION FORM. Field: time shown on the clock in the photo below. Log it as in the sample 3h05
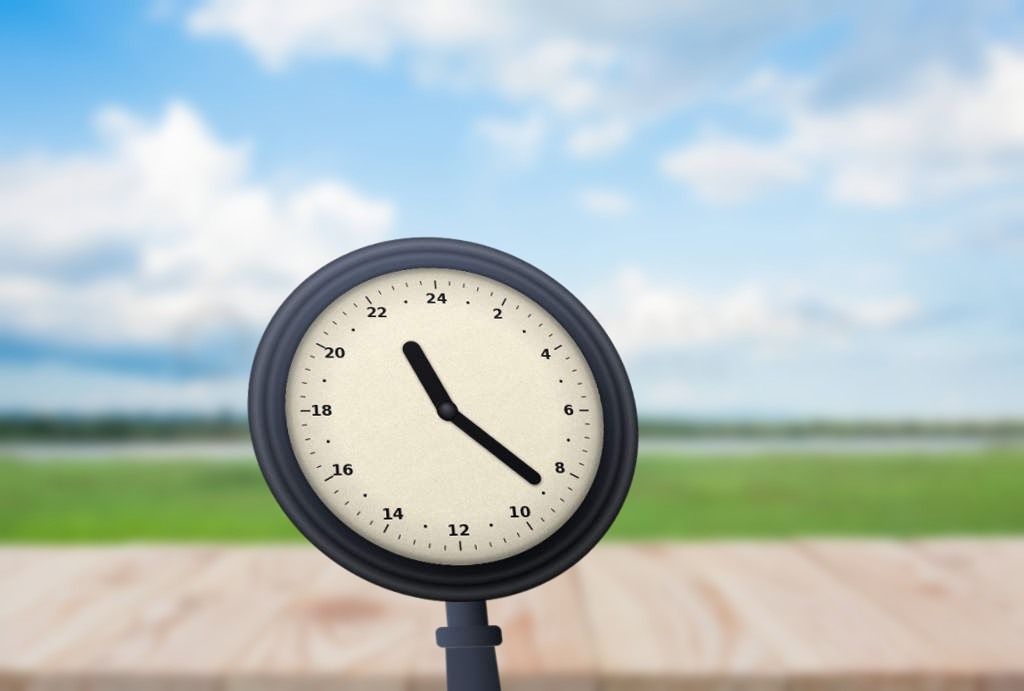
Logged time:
22h22
